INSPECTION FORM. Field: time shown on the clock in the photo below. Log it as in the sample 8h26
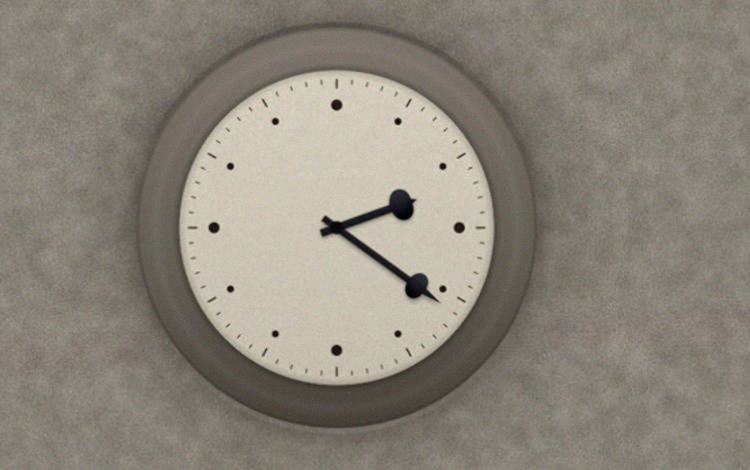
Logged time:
2h21
